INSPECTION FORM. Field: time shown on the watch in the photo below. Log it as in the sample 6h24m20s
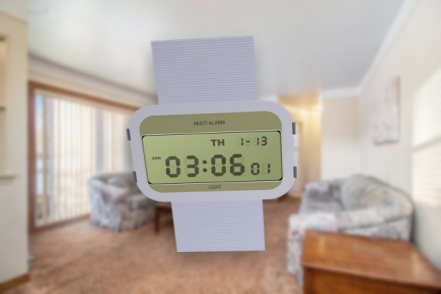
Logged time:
3h06m01s
